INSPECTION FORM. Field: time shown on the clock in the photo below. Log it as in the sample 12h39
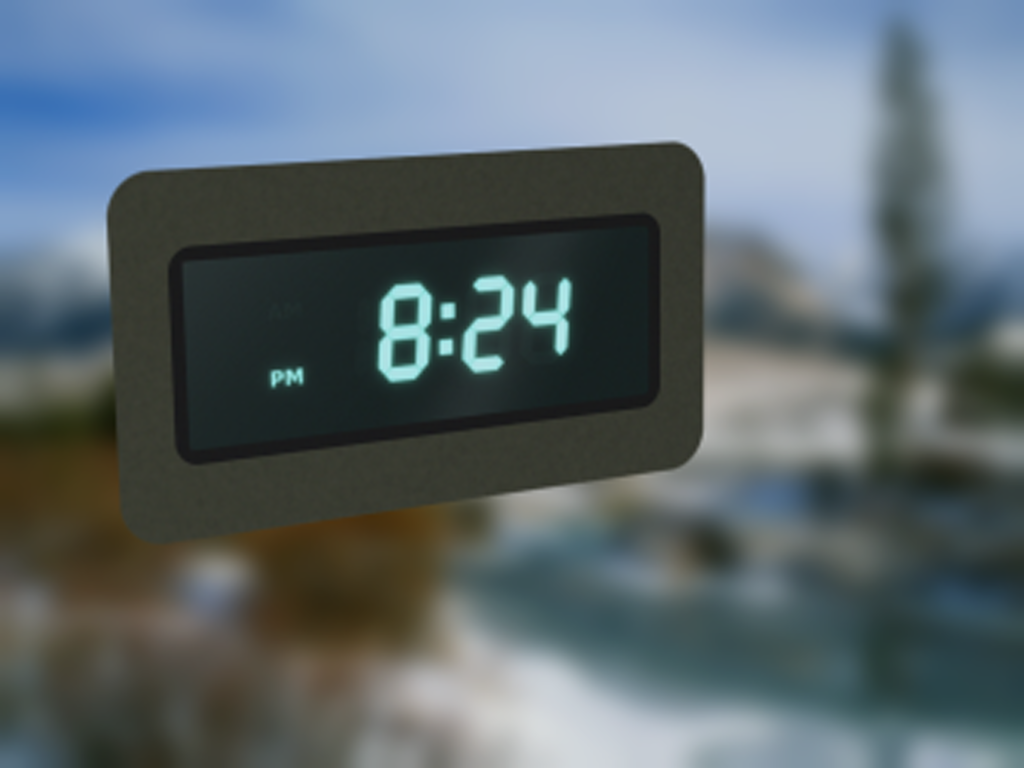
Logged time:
8h24
